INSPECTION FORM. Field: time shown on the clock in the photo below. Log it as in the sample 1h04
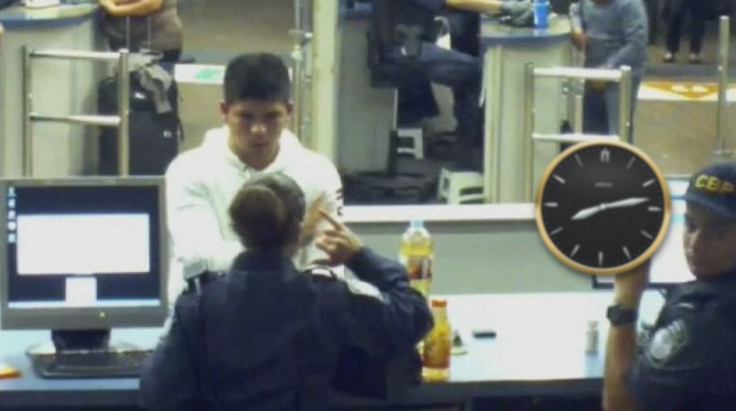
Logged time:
8h13
